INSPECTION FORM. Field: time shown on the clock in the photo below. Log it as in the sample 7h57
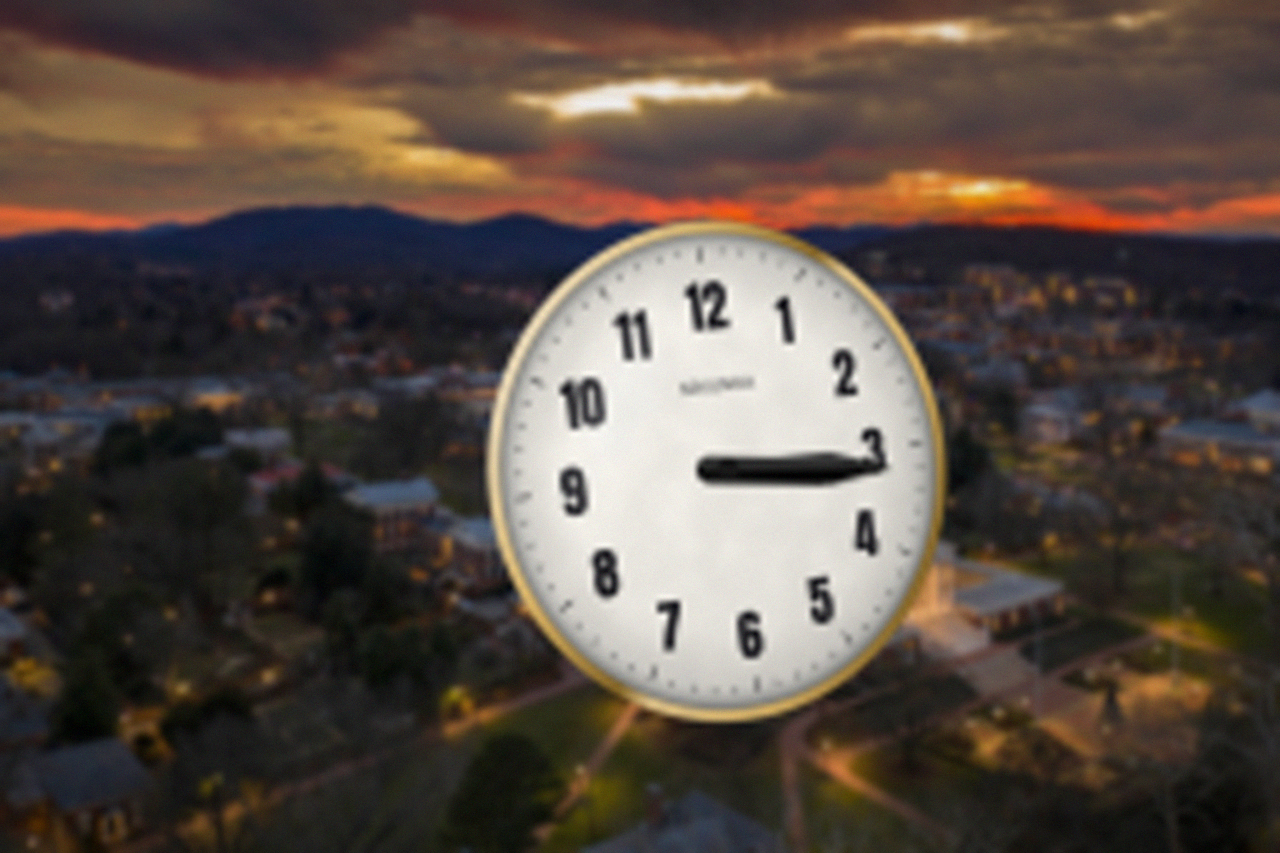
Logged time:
3h16
